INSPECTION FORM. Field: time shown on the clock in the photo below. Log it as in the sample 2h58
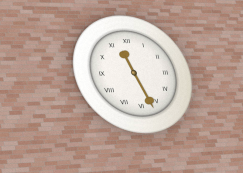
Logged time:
11h27
